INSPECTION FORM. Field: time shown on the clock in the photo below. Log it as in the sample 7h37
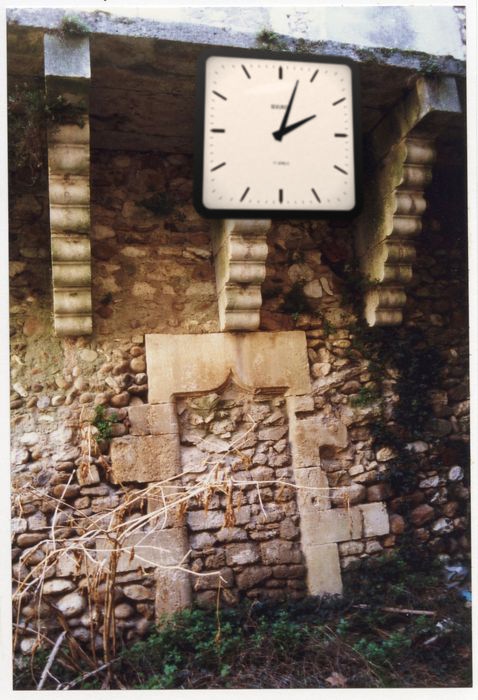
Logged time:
2h03
